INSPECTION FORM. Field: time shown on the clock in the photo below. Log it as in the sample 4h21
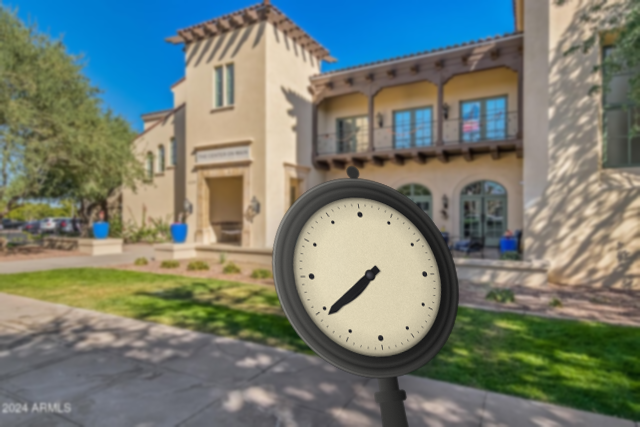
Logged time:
7h39
